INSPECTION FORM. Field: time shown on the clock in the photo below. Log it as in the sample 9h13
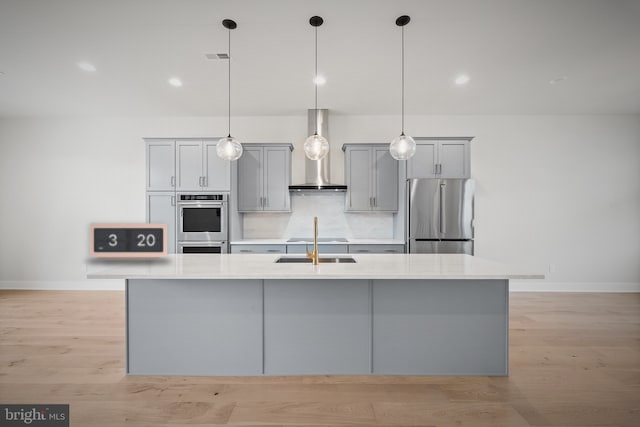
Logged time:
3h20
